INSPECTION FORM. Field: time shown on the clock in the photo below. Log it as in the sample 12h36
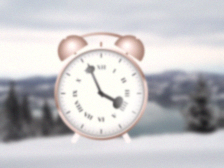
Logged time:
3h56
